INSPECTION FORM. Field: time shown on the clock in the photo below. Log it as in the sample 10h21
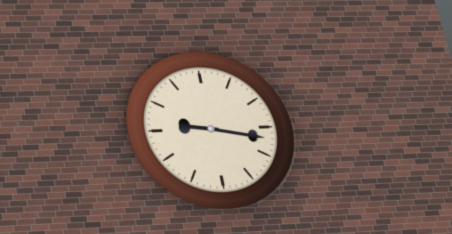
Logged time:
9h17
